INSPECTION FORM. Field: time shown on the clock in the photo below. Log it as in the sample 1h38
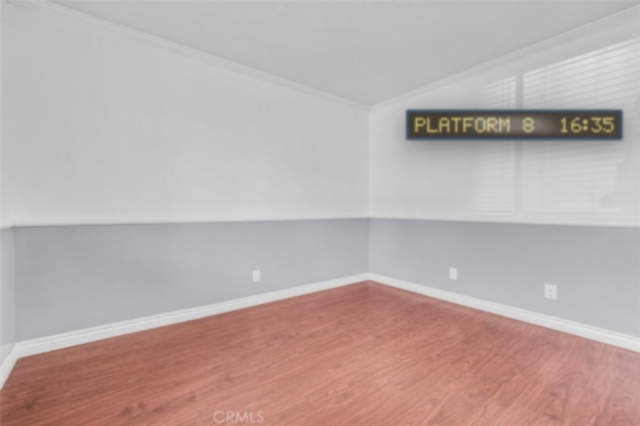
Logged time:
16h35
